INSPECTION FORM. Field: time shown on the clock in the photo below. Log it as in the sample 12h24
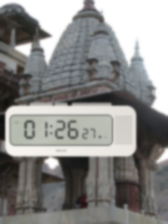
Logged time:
1h26
